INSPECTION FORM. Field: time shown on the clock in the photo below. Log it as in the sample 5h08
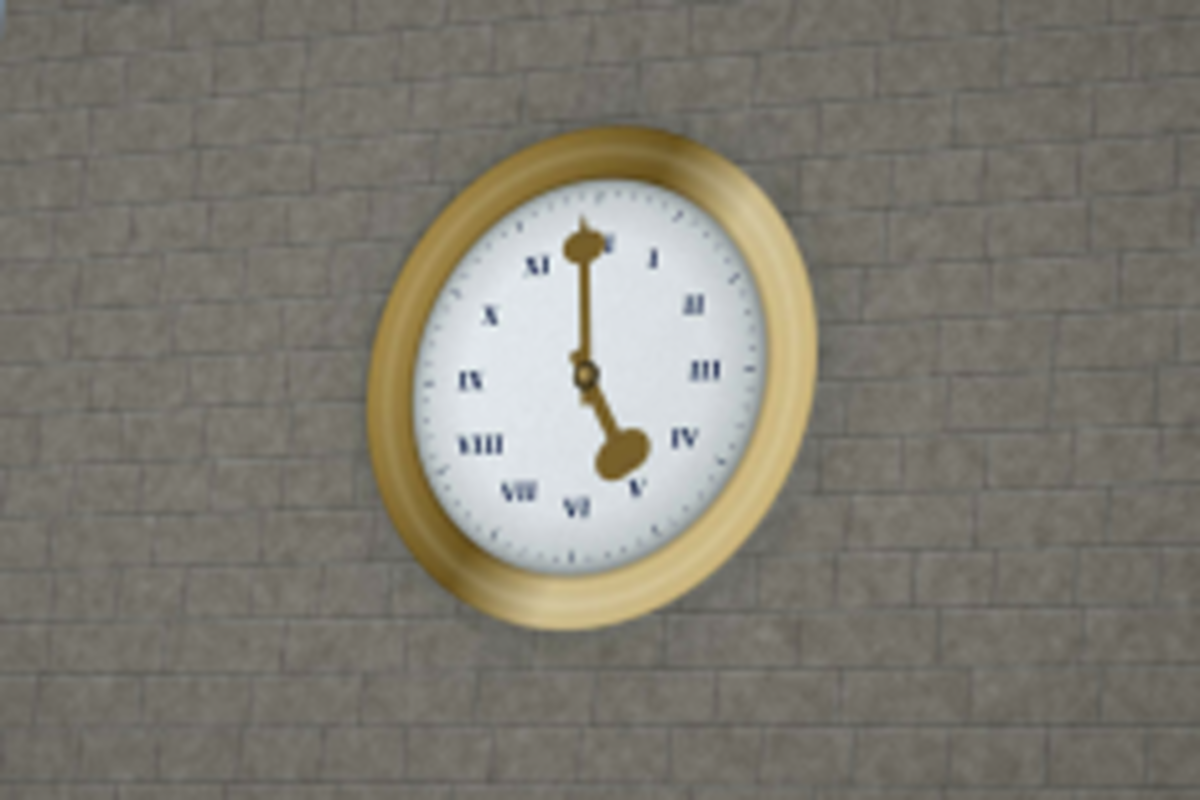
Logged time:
4h59
